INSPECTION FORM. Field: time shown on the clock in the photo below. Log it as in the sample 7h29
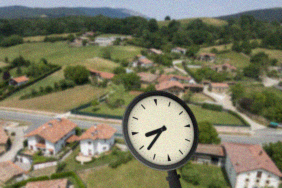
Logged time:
8h38
